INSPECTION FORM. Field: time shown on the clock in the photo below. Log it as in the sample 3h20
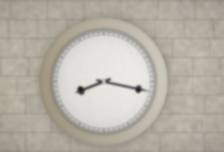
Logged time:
8h17
